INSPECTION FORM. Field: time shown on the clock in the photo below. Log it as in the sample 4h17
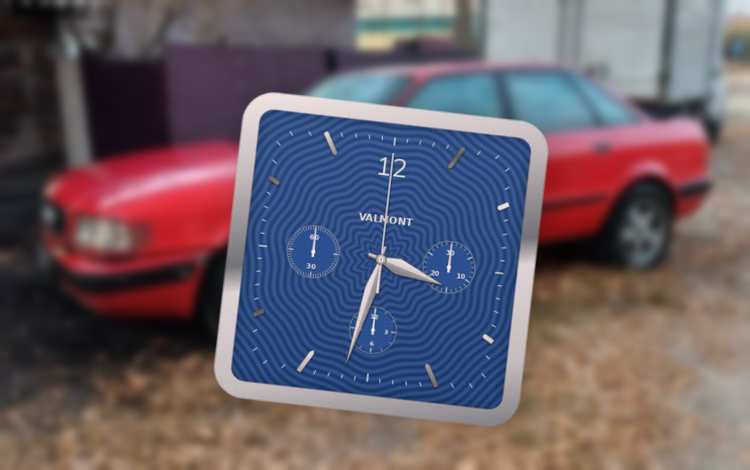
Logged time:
3h32
